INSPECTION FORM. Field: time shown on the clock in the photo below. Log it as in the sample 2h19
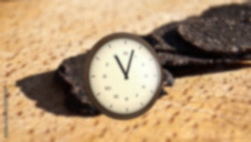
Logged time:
11h03
